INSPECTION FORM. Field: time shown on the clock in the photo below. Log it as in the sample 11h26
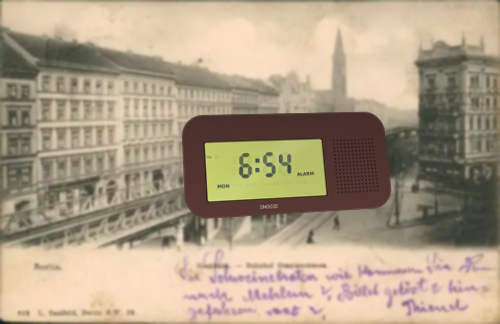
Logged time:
6h54
